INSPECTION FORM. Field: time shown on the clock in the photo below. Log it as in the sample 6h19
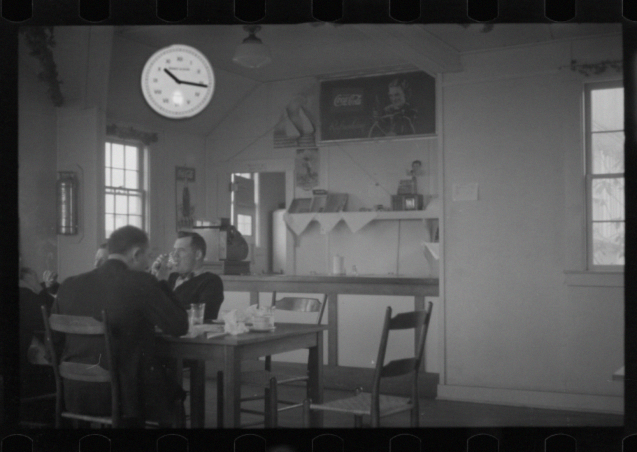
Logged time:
10h16
